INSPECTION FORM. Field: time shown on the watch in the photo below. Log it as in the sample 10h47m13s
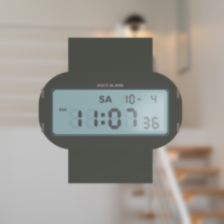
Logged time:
11h07m36s
